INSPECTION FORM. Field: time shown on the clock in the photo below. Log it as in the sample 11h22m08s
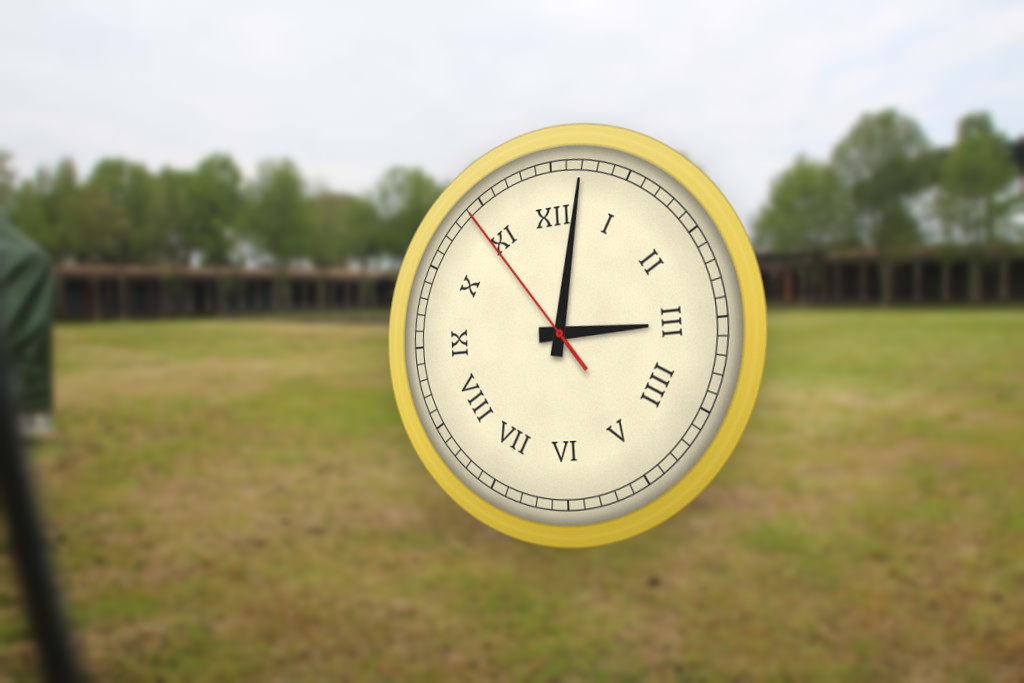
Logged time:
3h01m54s
